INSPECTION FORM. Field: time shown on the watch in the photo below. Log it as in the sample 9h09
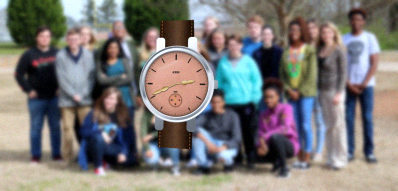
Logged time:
2h41
